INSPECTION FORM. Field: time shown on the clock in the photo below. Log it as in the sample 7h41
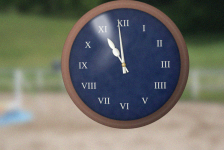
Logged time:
10h59
